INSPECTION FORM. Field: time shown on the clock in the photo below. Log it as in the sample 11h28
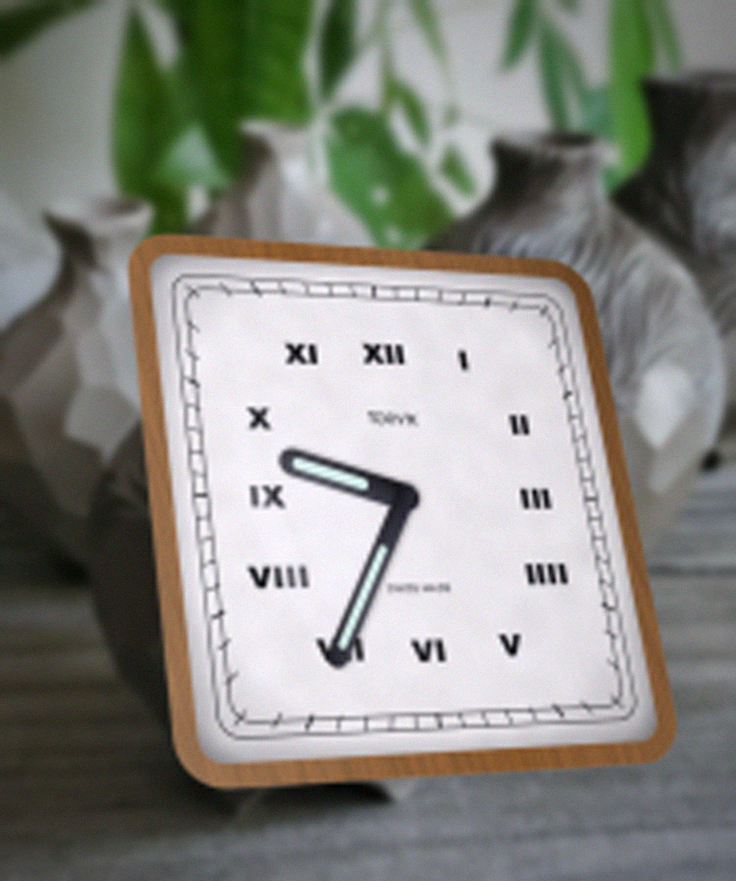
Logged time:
9h35
